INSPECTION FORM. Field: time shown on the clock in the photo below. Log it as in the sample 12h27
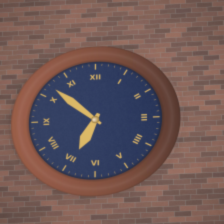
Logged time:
6h52
